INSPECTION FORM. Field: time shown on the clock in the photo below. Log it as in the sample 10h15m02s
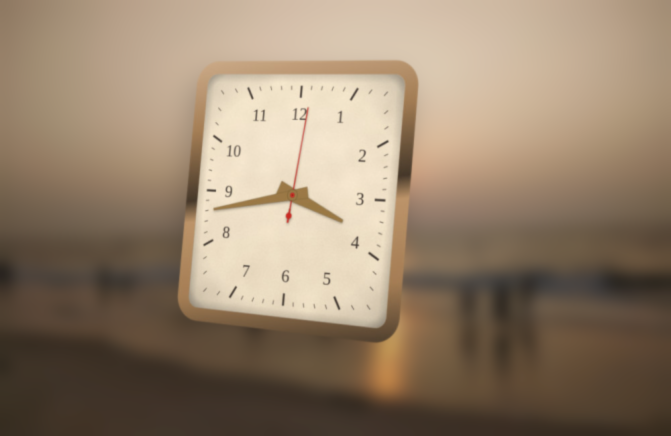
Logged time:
3h43m01s
